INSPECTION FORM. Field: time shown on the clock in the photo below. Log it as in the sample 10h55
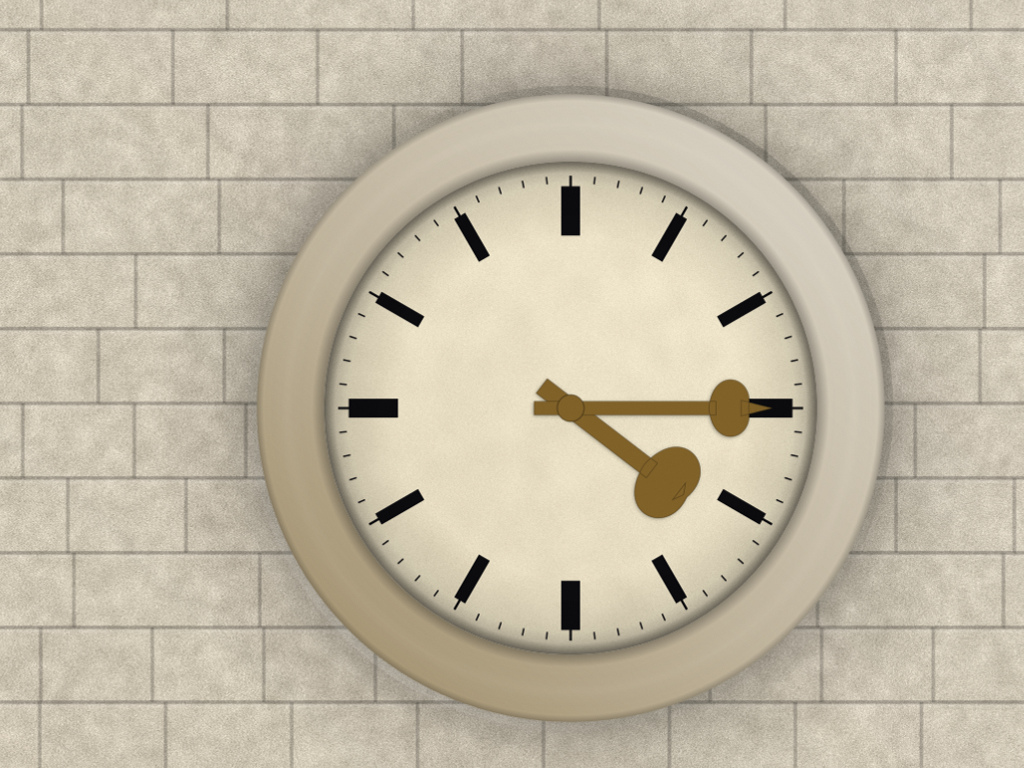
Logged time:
4h15
